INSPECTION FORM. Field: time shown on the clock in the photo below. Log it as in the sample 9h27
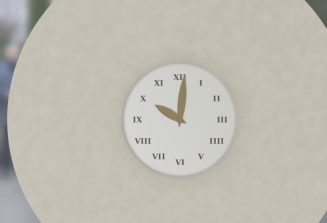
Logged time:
10h01
